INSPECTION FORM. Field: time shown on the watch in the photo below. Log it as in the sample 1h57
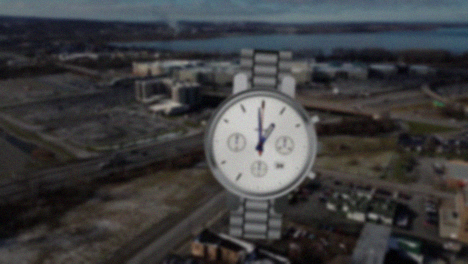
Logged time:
12h59
